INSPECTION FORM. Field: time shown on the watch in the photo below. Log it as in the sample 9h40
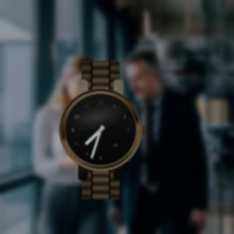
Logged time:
7h33
